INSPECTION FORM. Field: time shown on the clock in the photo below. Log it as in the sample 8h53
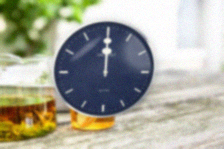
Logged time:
12h00
